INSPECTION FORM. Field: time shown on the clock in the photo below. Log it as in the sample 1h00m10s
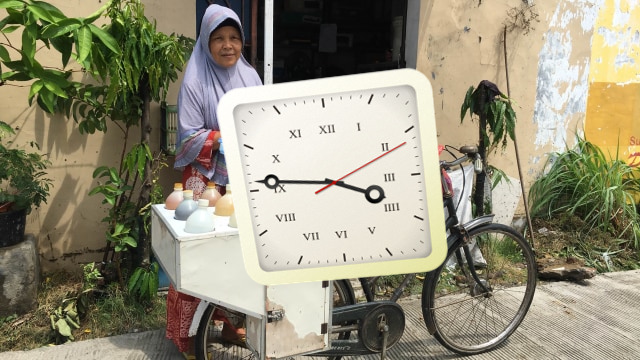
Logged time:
3h46m11s
